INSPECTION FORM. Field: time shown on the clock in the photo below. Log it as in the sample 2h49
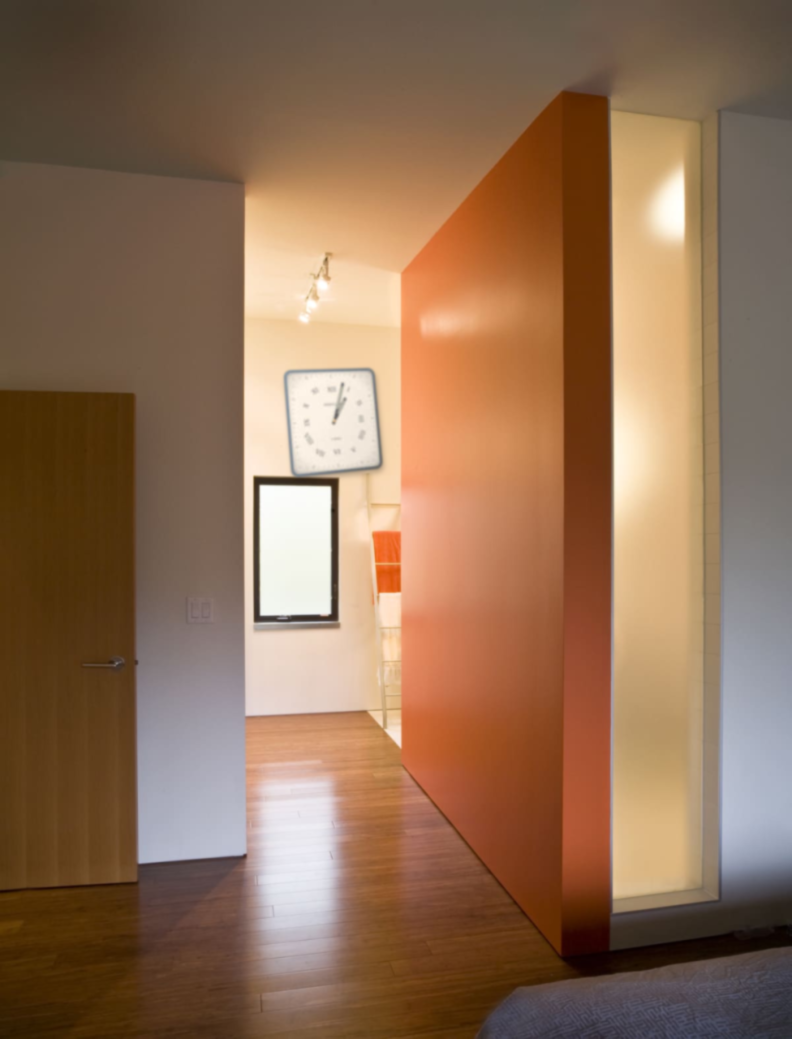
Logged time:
1h03
